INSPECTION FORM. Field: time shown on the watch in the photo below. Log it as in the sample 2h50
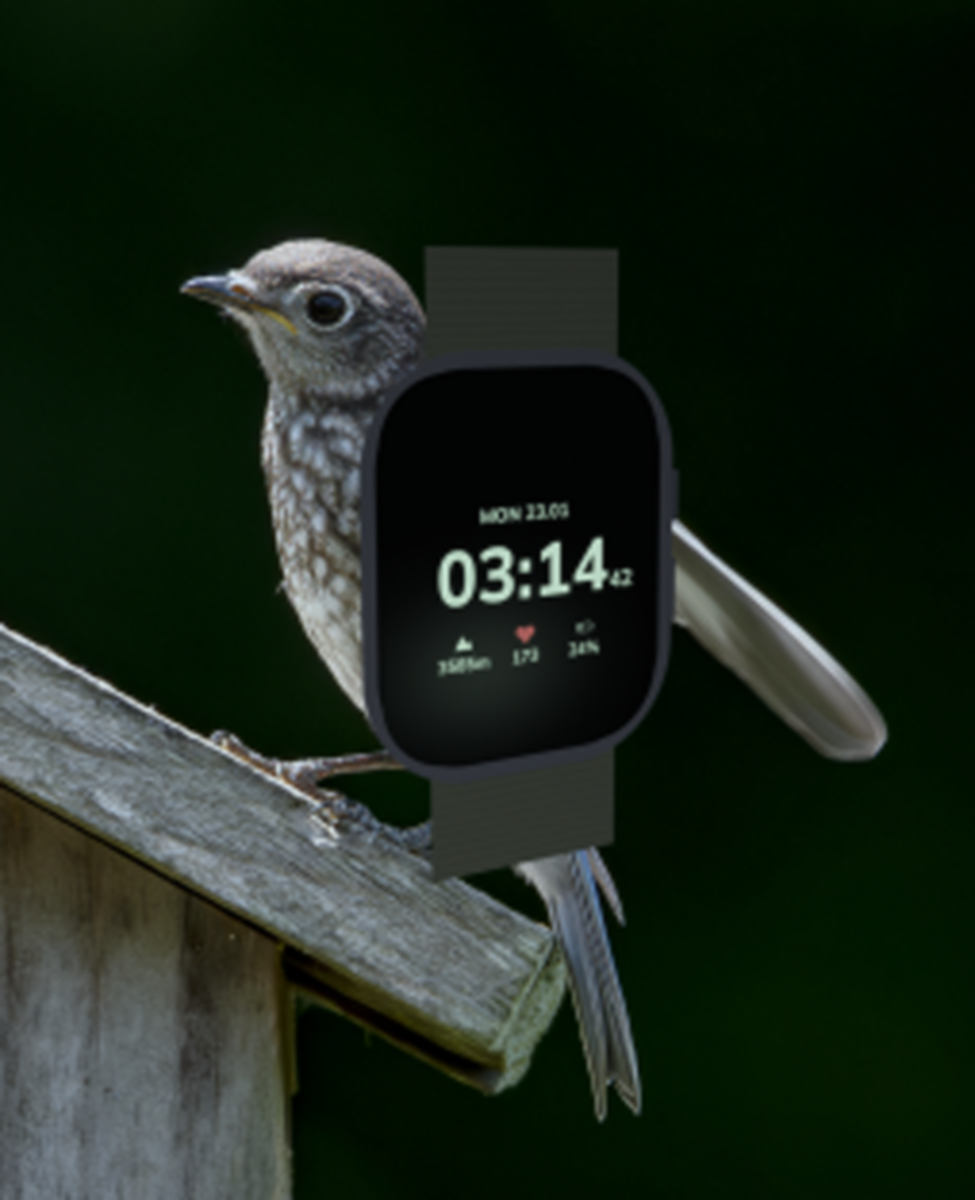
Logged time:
3h14
